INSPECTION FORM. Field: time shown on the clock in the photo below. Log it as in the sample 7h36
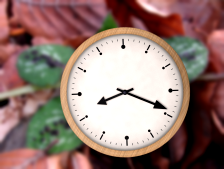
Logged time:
8h19
